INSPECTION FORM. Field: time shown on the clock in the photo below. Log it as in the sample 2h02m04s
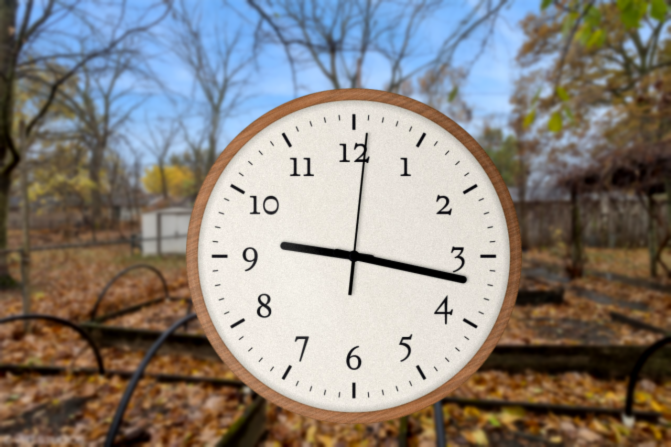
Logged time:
9h17m01s
